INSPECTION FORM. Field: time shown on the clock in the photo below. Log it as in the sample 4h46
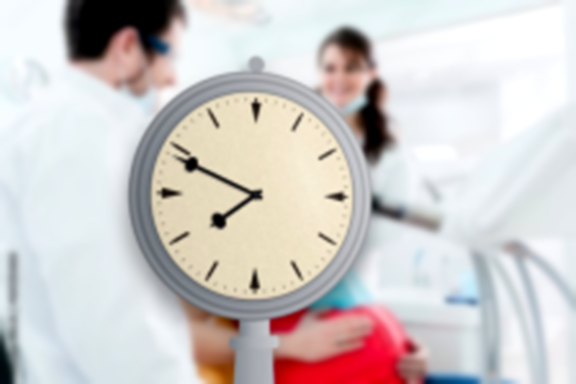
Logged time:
7h49
